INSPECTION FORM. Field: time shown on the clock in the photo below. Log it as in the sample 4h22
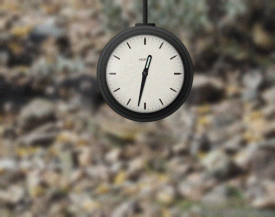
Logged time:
12h32
